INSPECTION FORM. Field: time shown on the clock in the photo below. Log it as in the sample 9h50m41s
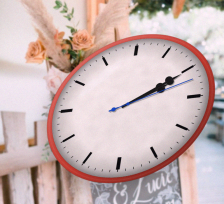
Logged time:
2h10m12s
